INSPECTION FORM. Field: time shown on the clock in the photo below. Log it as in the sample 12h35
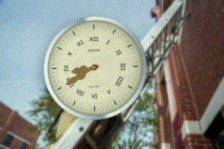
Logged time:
8h40
